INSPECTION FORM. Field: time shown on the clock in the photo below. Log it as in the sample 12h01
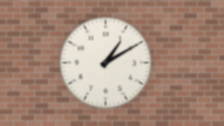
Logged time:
1h10
